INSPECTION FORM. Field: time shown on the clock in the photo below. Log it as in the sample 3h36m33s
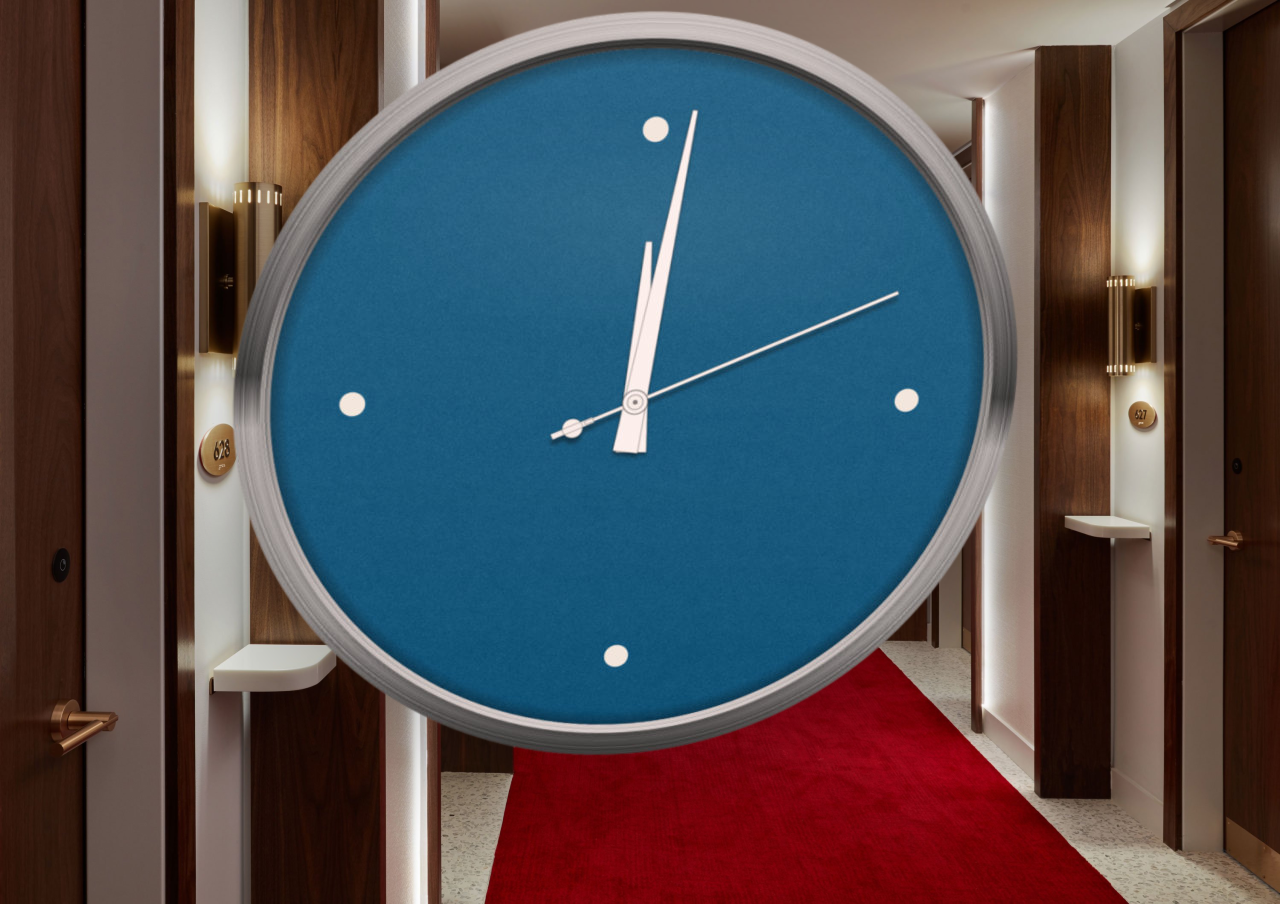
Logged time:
12h01m11s
